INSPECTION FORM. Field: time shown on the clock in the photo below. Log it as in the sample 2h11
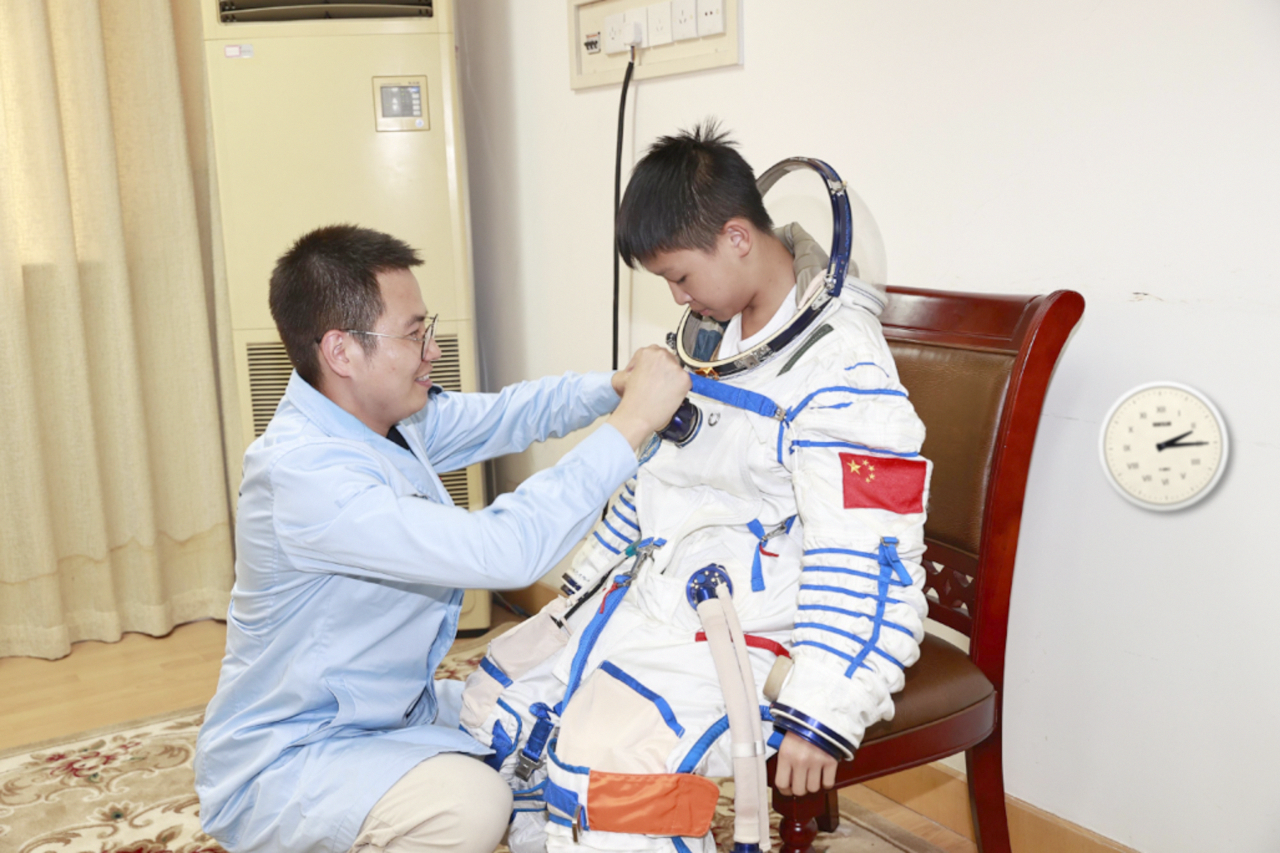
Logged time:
2h15
